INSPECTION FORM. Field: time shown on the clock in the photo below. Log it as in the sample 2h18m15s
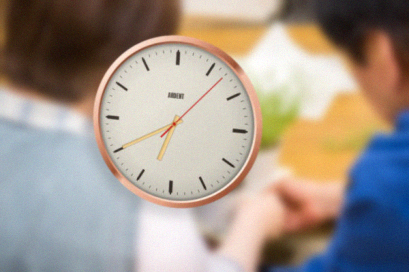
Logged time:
6h40m07s
